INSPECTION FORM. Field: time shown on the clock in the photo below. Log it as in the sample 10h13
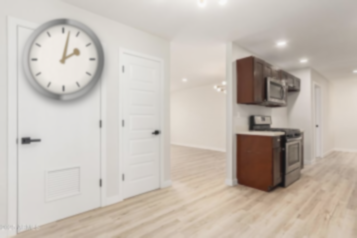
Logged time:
2h02
